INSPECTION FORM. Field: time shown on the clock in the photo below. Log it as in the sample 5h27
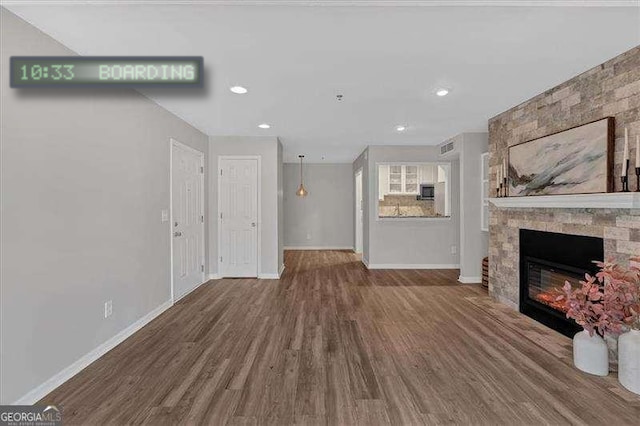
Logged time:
10h33
